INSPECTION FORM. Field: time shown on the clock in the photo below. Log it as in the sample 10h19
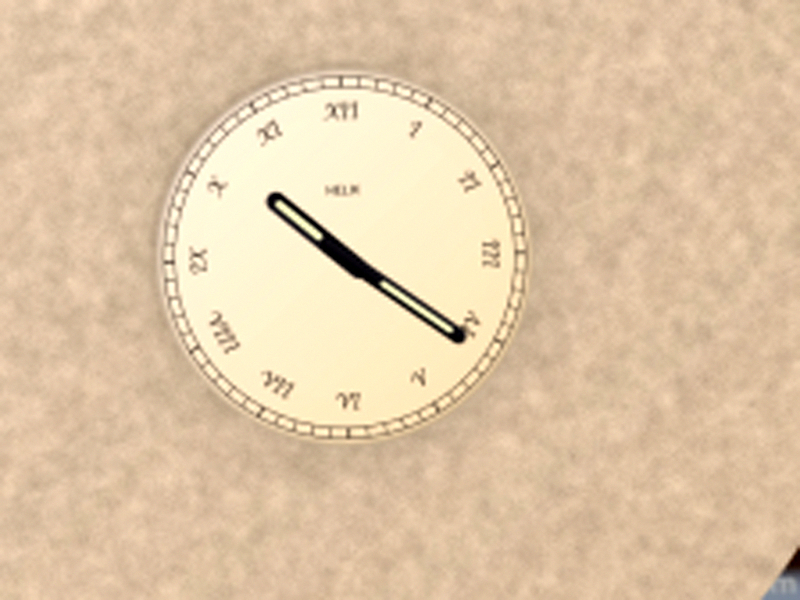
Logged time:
10h21
